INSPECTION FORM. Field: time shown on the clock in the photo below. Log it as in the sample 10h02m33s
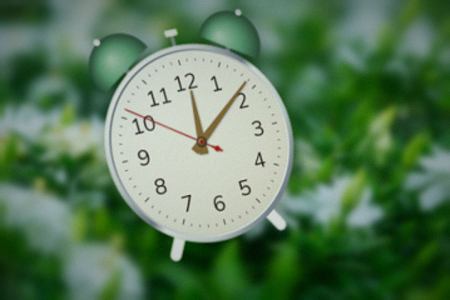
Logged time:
12h08m51s
